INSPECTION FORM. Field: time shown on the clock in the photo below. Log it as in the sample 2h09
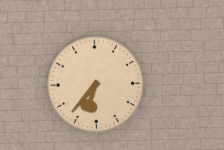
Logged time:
6h37
